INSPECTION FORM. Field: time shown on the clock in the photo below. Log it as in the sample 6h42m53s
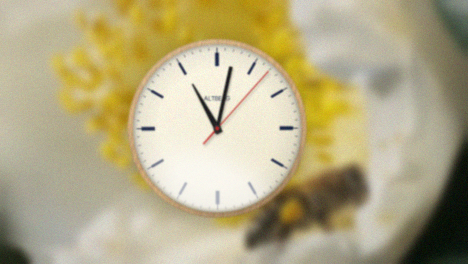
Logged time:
11h02m07s
